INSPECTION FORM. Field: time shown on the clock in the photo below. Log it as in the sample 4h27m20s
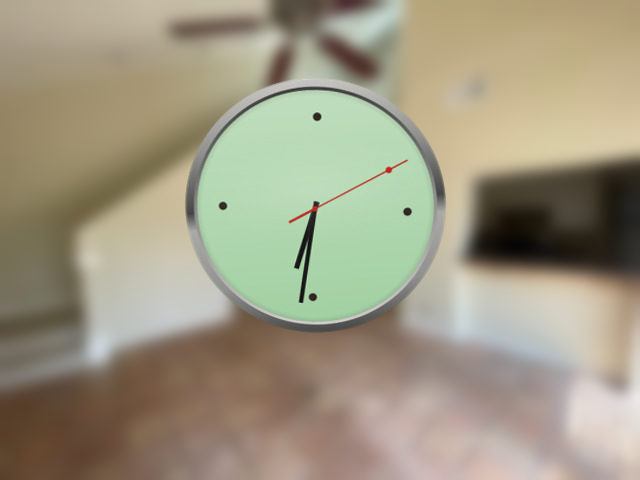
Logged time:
6h31m10s
